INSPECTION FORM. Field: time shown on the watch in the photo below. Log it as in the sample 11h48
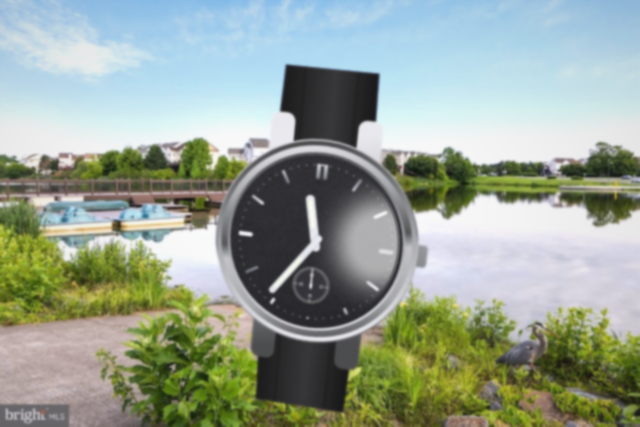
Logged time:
11h36
